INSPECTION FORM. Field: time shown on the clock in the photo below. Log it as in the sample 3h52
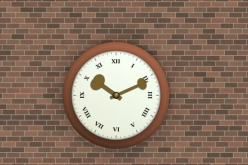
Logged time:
10h11
